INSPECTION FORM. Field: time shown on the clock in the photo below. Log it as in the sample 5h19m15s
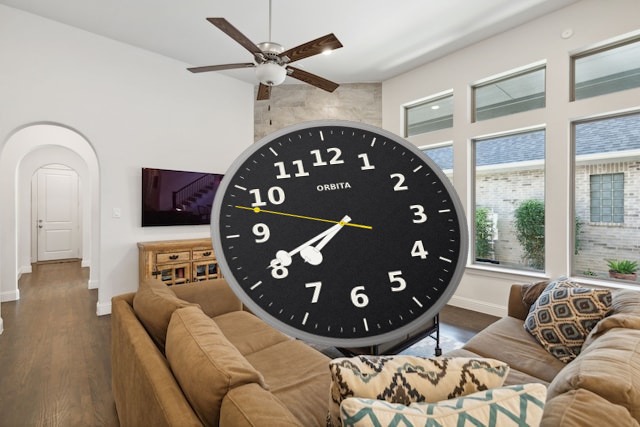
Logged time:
7h40m48s
